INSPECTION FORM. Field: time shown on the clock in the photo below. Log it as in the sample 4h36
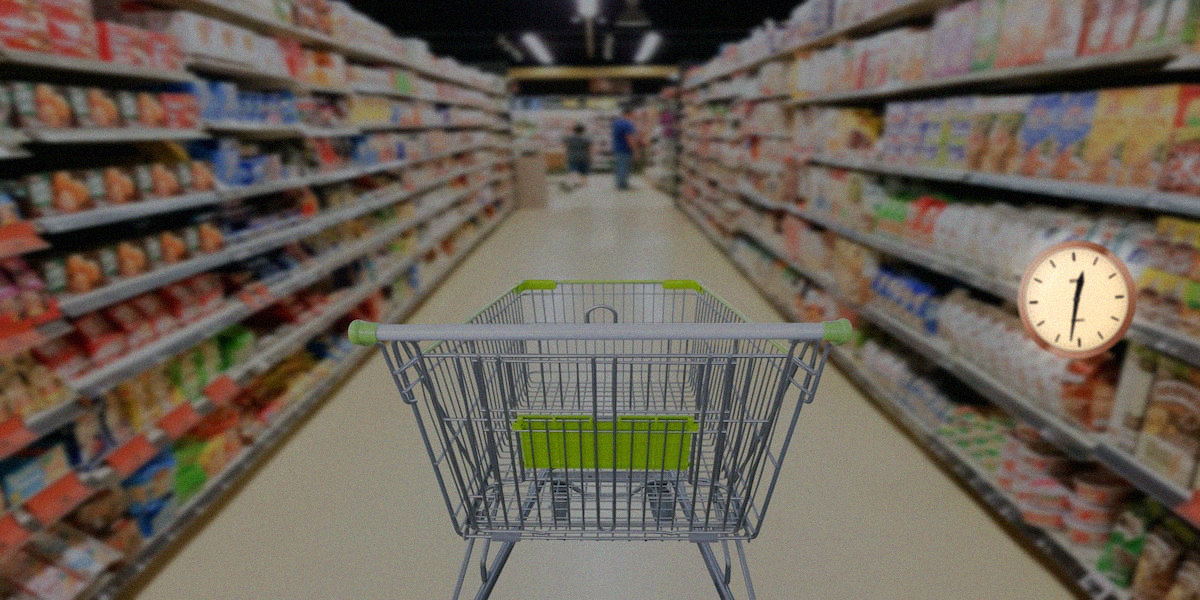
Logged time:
12h32
